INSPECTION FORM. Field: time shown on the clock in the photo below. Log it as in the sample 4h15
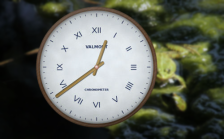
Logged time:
12h39
